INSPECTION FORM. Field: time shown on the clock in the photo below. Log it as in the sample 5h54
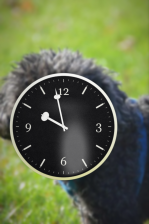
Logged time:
9h58
